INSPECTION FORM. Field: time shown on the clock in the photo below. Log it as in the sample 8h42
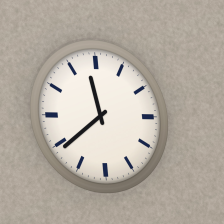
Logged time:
11h39
